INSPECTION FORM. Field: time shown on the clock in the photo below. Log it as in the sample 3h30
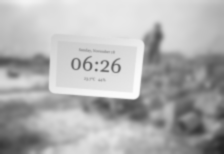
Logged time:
6h26
